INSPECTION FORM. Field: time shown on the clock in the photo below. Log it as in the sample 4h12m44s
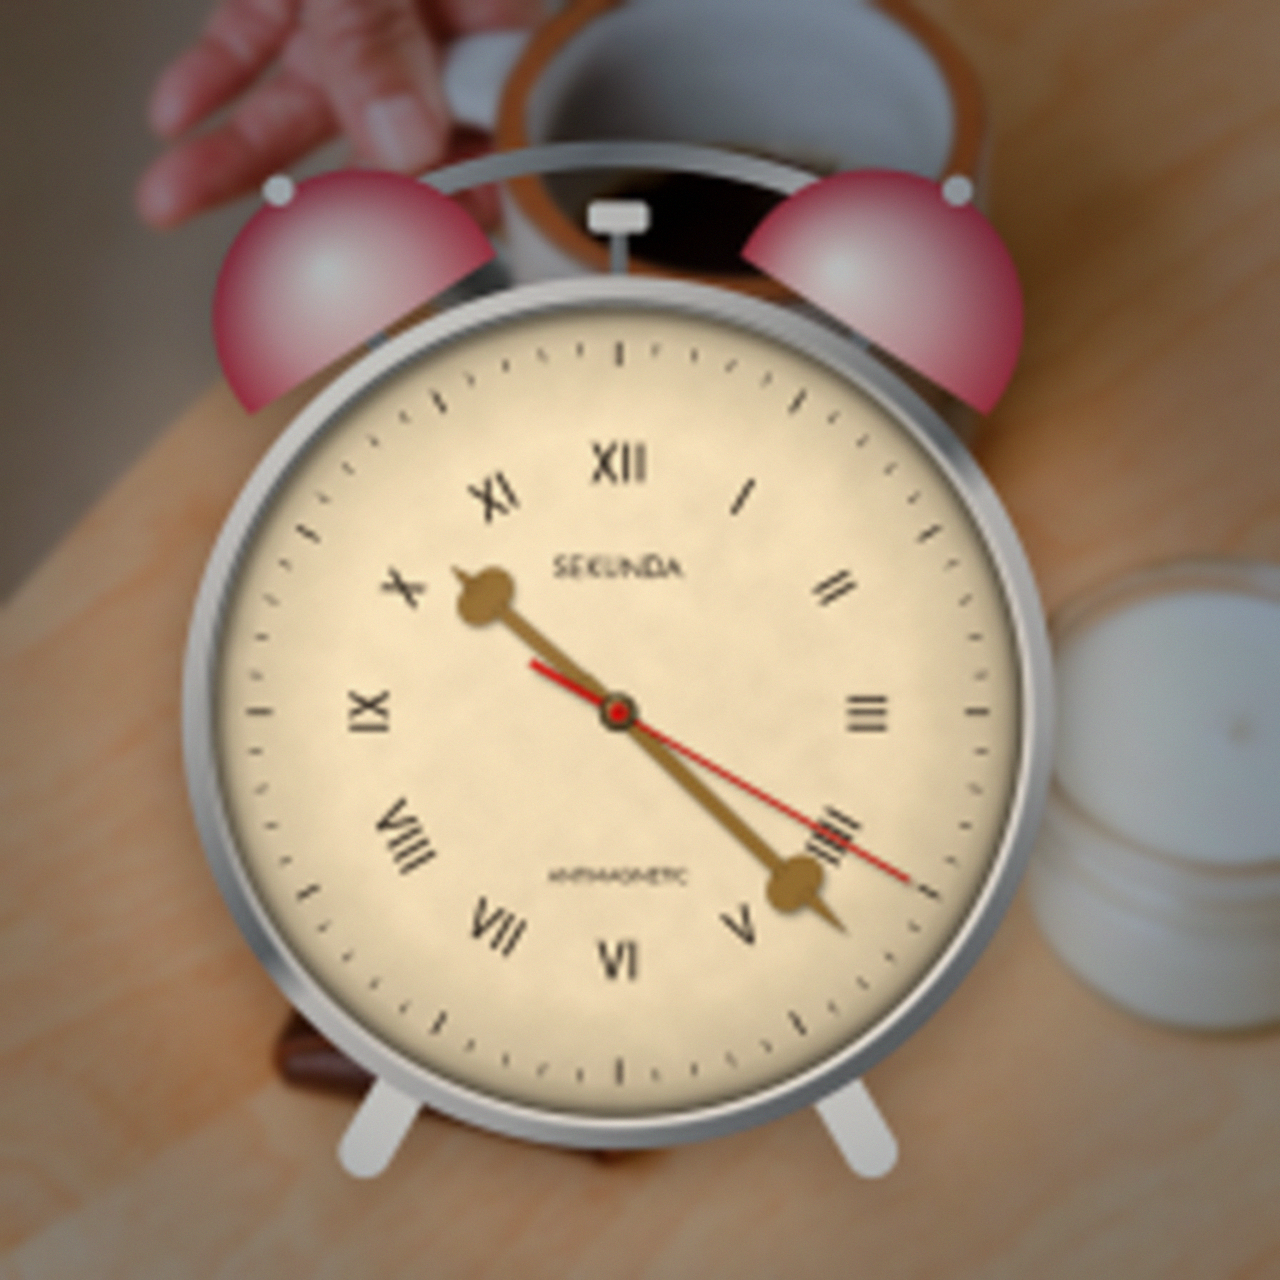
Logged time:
10h22m20s
